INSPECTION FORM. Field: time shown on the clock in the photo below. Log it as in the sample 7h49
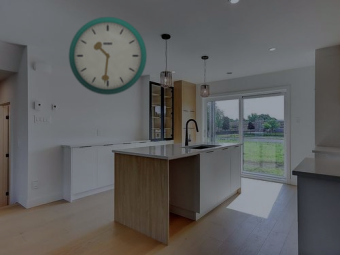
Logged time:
10h31
